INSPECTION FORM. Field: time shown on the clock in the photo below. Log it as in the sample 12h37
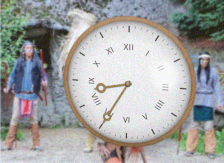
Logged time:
8h35
